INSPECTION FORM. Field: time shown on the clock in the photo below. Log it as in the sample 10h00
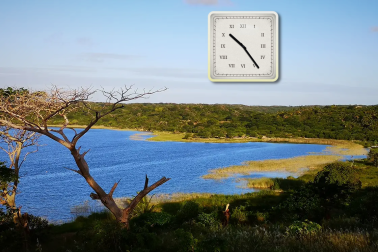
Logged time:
10h24
